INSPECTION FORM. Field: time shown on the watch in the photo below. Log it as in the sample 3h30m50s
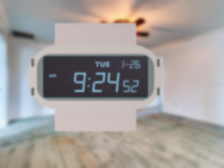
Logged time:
9h24m52s
